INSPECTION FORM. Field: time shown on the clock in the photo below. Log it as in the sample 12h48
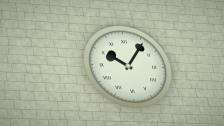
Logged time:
10h06
